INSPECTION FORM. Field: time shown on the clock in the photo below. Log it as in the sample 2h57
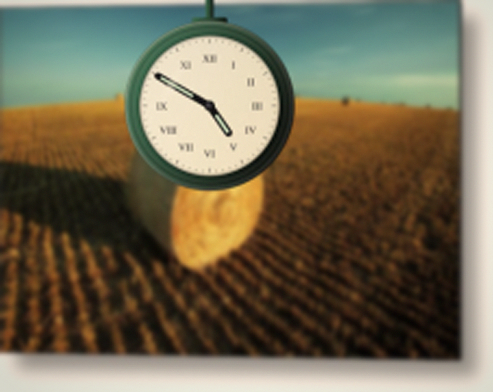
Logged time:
4h50
